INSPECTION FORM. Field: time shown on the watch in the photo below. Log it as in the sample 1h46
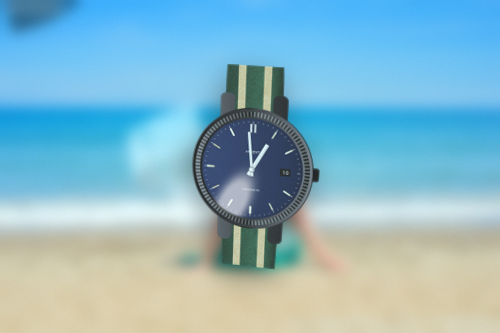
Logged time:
12h59
